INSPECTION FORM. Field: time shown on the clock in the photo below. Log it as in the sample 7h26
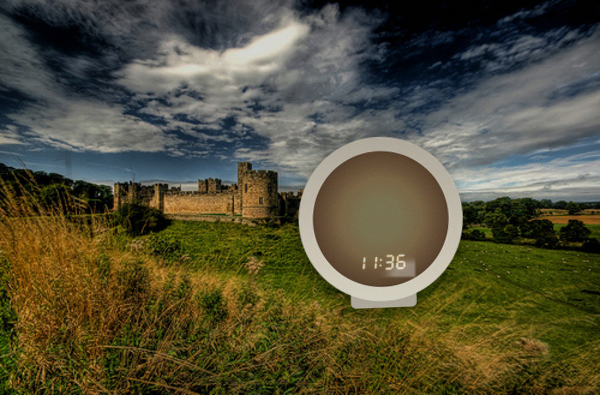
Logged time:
11h36
